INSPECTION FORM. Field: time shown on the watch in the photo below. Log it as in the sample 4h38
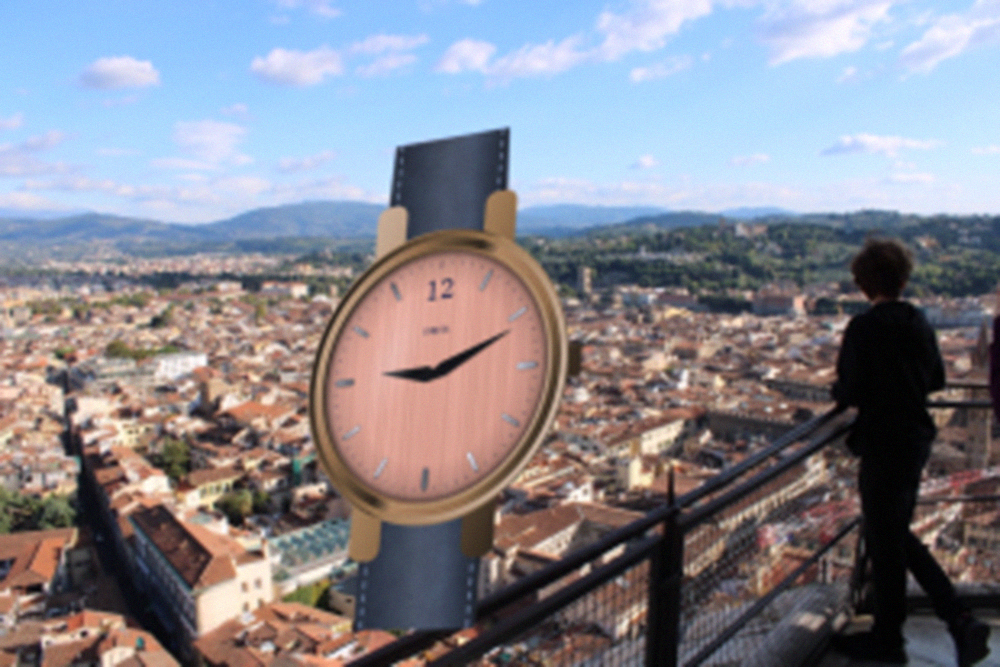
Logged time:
9h11
